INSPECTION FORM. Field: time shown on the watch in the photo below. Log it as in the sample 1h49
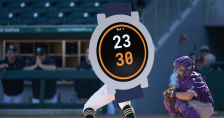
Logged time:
23h30
